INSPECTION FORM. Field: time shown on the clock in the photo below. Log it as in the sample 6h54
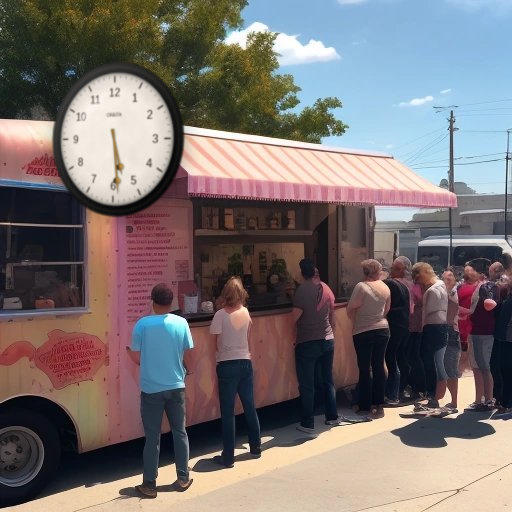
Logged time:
5h29
